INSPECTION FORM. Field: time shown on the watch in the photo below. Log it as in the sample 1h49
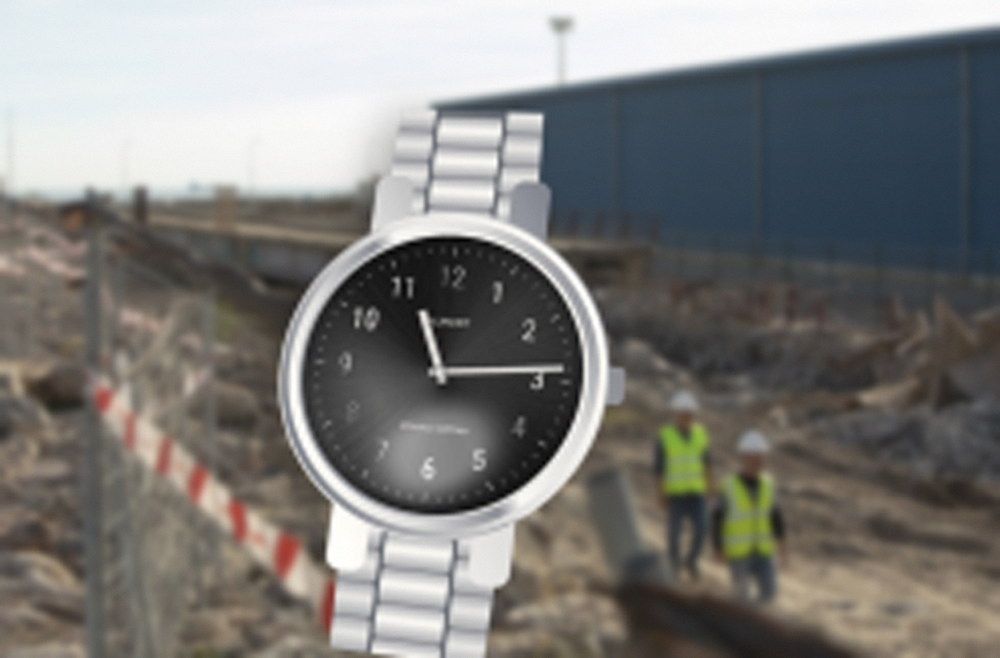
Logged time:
11h14
